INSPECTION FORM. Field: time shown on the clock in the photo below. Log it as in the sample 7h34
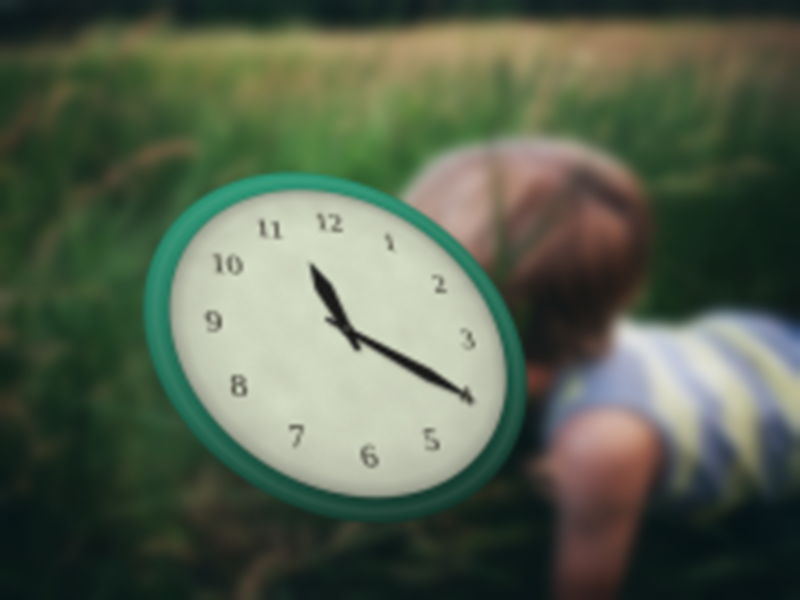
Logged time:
11h20
